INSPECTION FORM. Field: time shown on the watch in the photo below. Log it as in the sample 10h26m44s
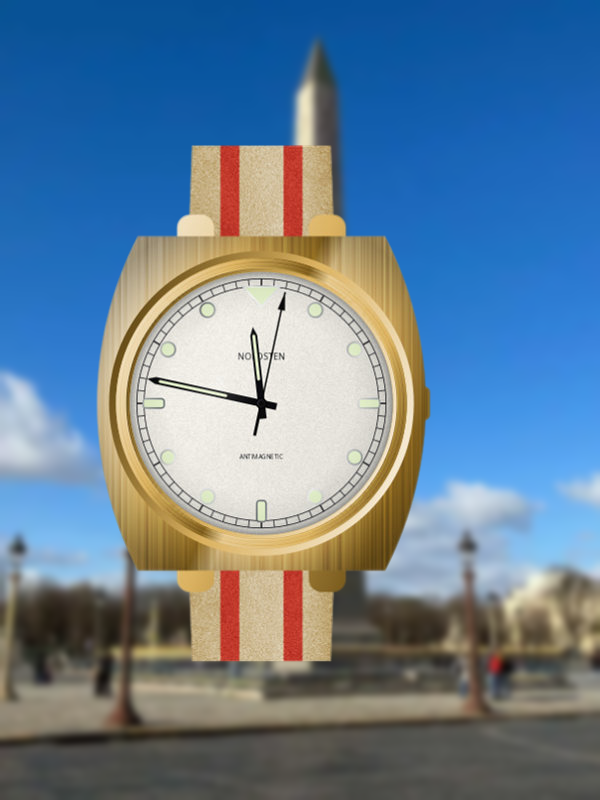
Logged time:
11h47m02s
